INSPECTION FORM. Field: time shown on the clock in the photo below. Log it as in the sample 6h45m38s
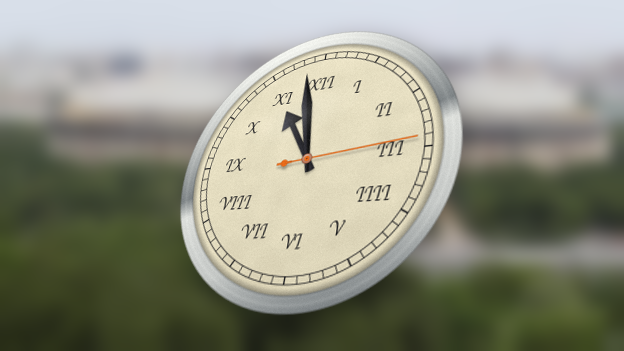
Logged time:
10h58m14s
